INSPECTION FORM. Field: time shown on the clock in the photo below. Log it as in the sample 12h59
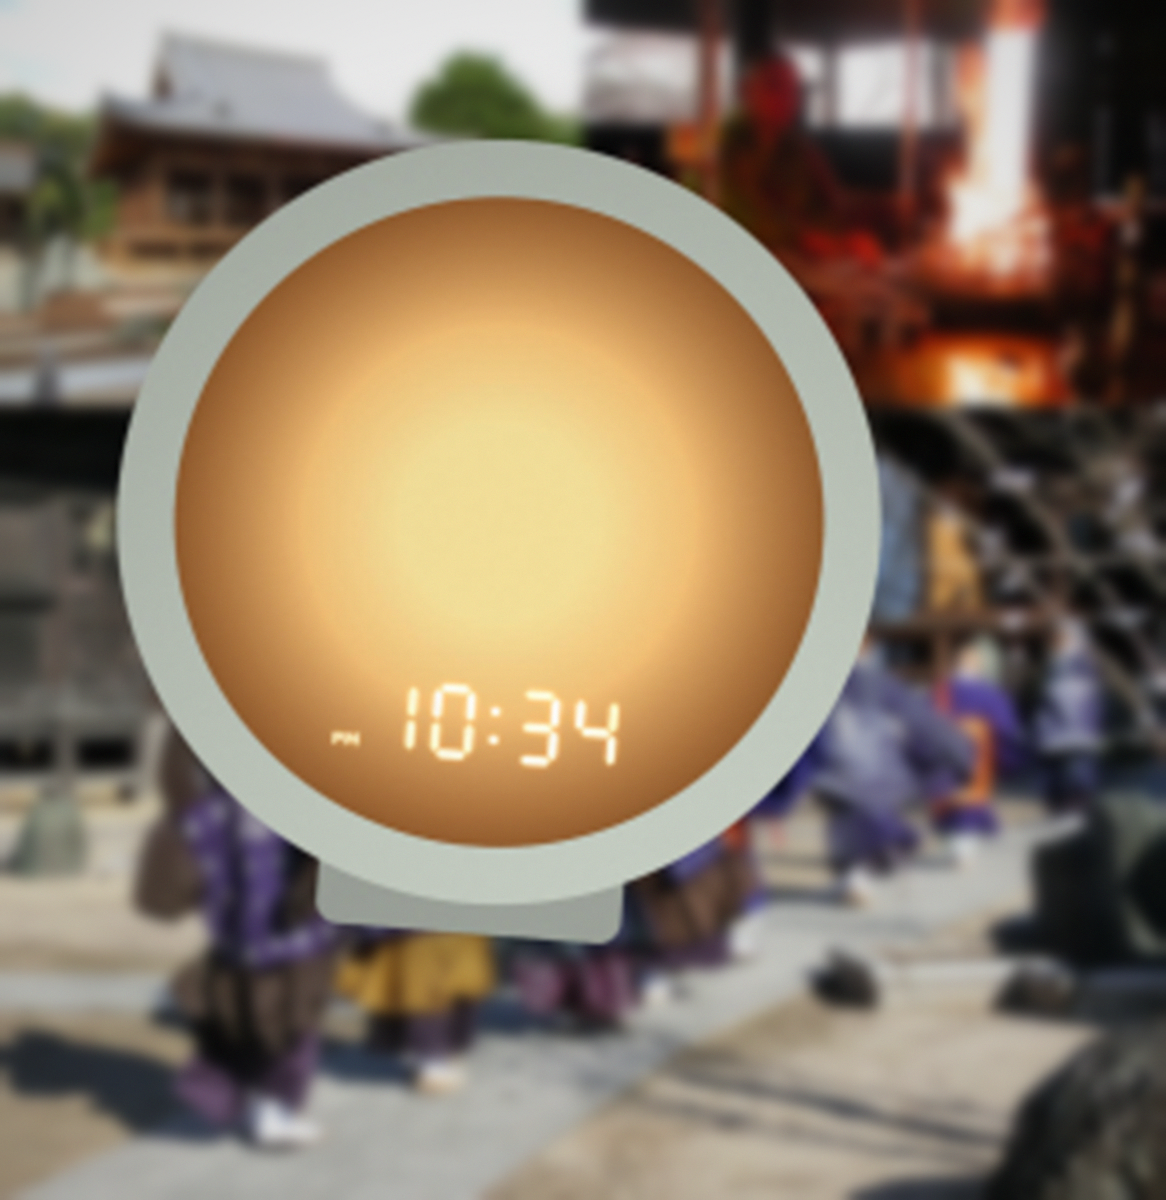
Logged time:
10h34
